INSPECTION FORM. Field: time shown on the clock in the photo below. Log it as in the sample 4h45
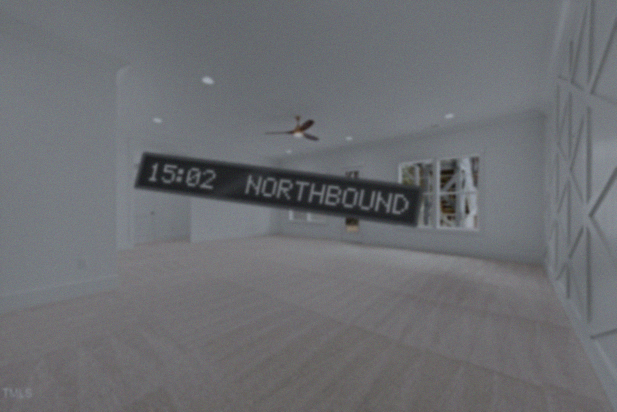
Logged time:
15h02
